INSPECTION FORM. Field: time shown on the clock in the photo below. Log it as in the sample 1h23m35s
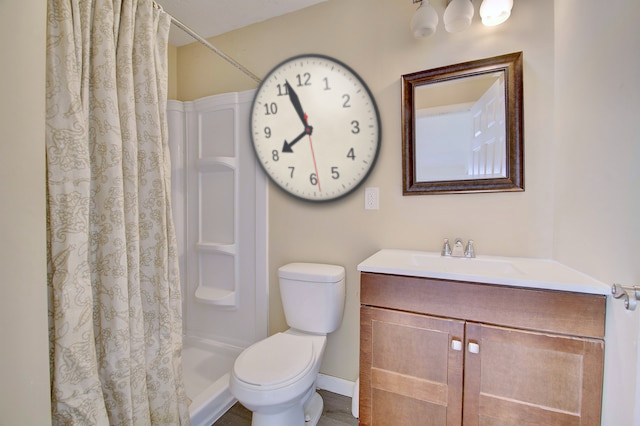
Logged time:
7h56m29s
